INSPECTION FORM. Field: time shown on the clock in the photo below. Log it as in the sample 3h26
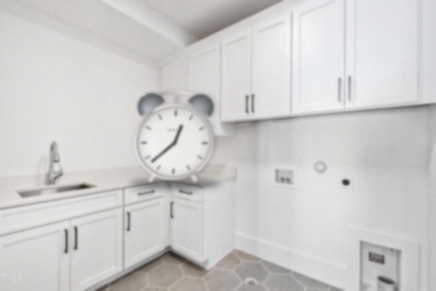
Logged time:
12h38
